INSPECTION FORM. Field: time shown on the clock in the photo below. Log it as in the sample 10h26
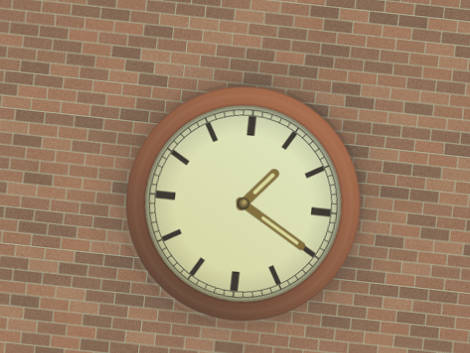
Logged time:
1h20
